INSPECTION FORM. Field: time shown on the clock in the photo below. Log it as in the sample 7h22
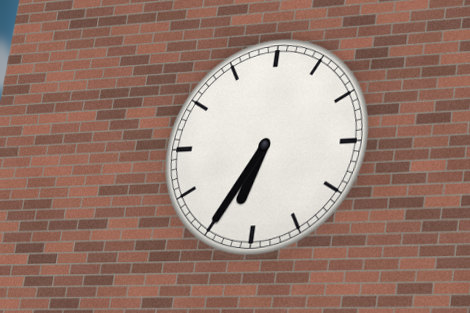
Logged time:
6h35
